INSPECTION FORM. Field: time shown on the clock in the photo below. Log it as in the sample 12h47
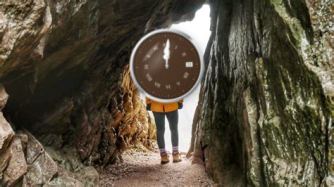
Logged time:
12h01
